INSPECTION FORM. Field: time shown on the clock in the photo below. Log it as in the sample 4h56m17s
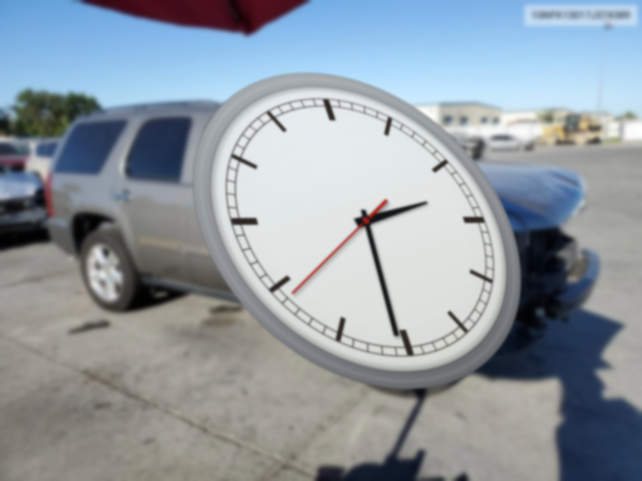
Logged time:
2h30m39s
